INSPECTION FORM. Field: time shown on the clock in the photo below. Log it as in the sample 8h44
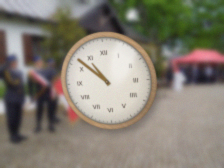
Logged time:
10h52
